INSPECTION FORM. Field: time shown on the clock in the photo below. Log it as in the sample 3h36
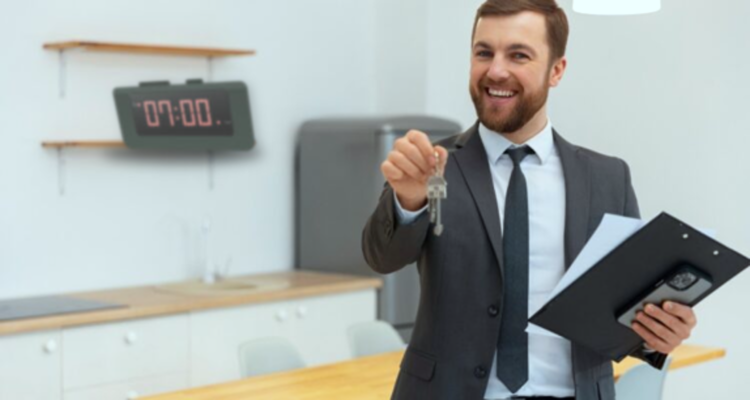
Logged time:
7h00
